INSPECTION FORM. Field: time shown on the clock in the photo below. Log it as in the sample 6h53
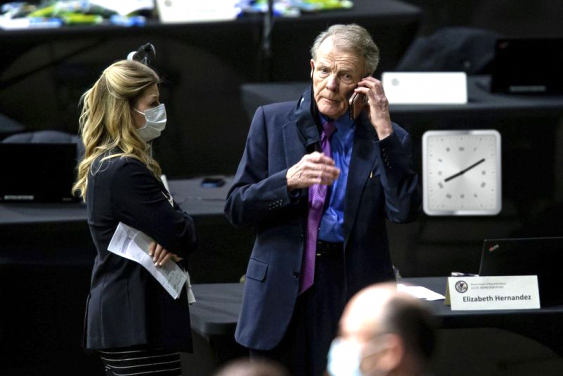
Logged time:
8h10
